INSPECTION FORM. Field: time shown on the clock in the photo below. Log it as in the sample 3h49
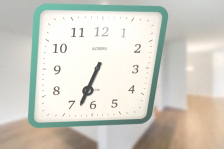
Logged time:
6h33
